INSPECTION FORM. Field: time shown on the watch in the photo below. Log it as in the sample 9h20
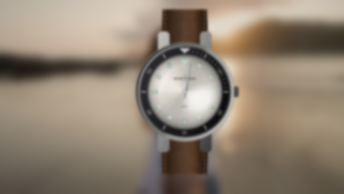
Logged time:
12h02
